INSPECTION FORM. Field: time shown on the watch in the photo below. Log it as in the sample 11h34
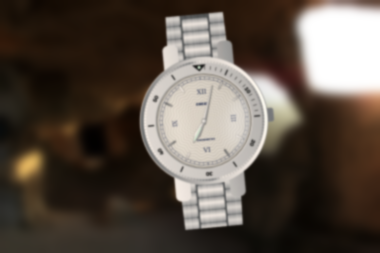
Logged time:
7h03
